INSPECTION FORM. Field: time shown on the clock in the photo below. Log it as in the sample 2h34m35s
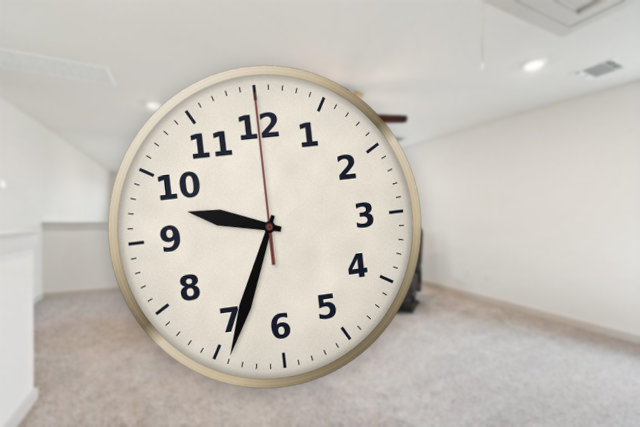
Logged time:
9h34m00s
